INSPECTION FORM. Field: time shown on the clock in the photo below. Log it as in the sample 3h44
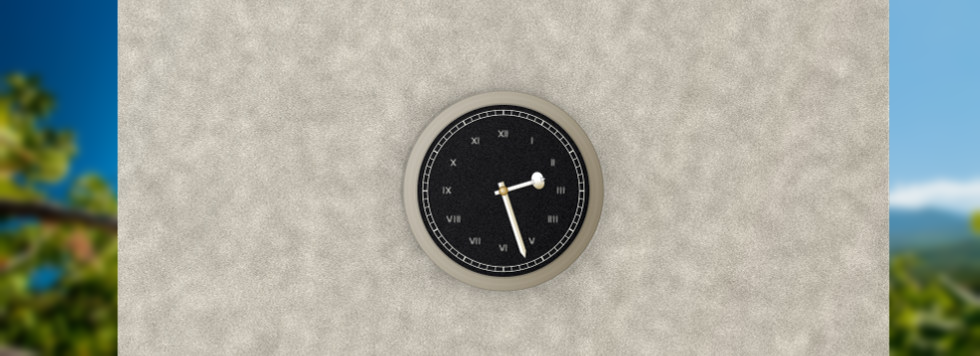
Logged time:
2h27
